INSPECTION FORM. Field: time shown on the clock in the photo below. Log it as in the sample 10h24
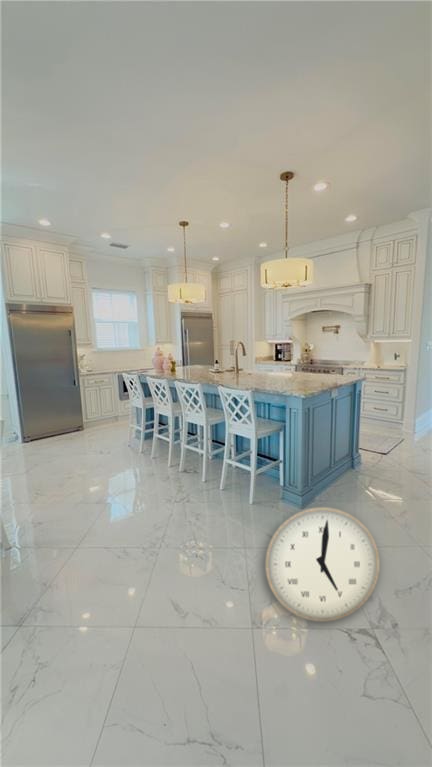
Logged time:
5h01
